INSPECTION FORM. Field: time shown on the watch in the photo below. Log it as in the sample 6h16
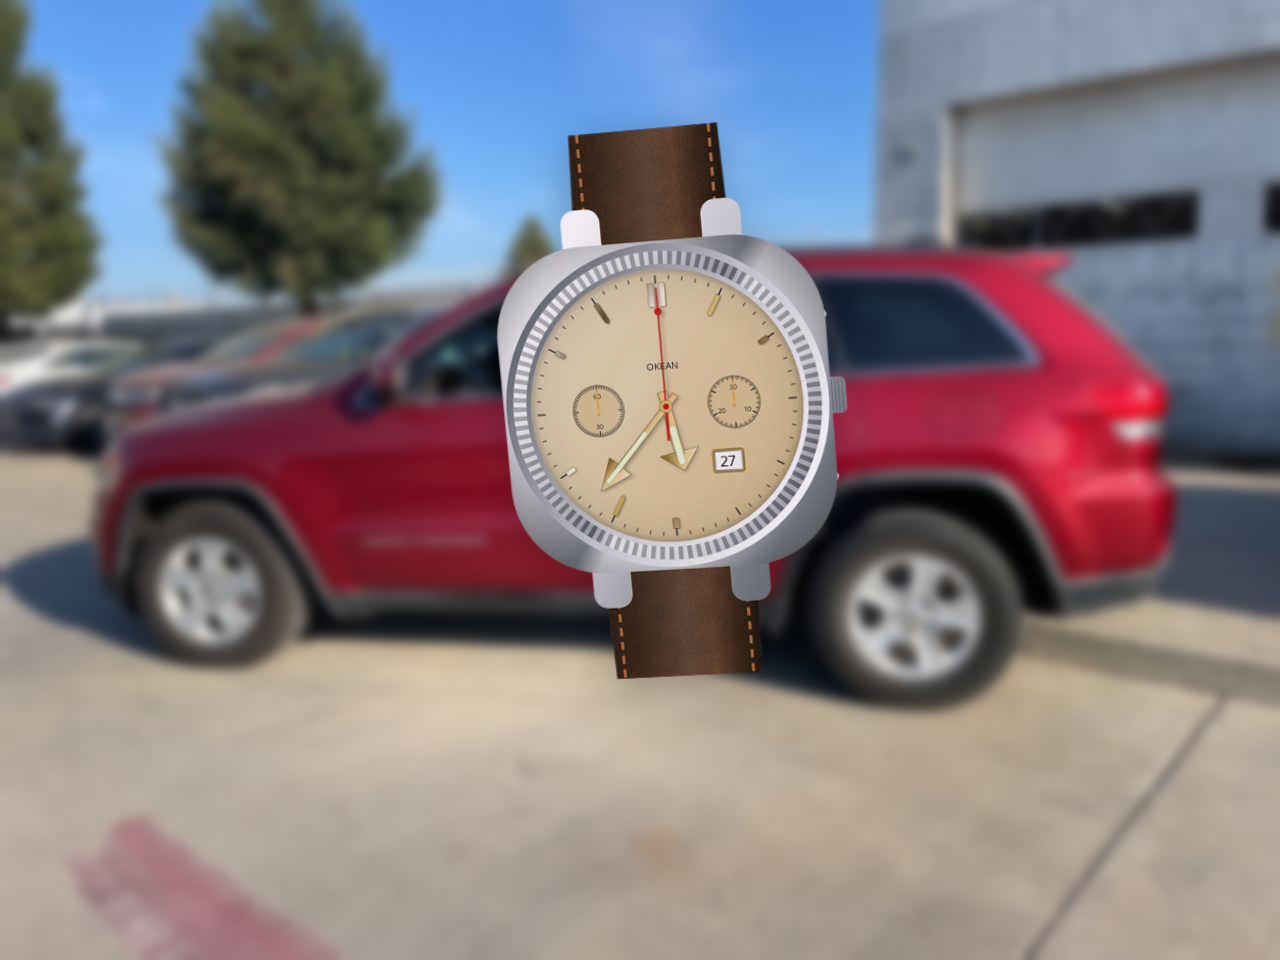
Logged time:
5h37
